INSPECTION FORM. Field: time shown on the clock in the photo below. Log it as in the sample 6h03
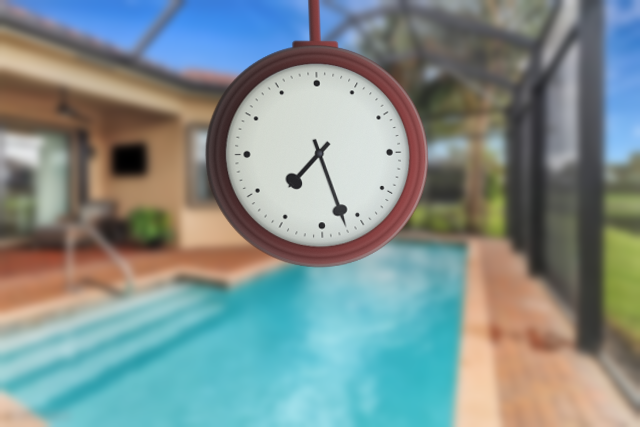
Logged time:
7h27
